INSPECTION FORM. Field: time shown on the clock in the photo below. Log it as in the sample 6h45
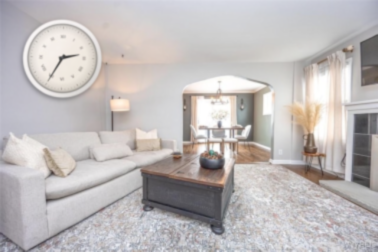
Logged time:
2h35
